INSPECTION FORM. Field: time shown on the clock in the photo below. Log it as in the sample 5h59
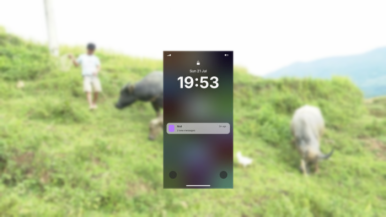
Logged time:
19h53
